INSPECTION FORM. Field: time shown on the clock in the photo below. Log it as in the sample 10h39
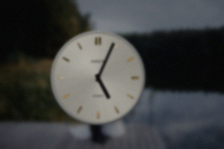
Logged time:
5h04
